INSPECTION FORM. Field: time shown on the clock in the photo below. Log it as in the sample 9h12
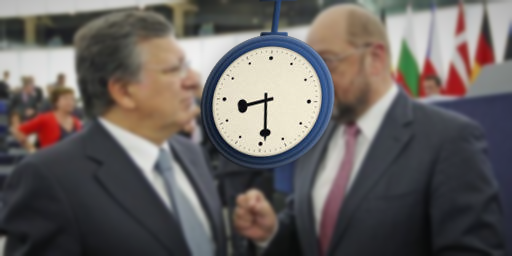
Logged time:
8h29
